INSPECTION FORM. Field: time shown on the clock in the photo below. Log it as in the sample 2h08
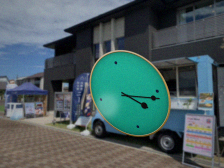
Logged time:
4h17
